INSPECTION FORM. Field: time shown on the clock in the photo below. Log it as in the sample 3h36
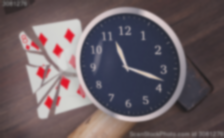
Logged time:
11h18
